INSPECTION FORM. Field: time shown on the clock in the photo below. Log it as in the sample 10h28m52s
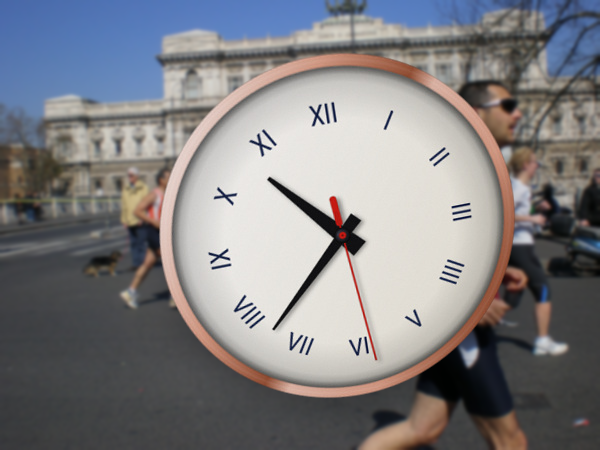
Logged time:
10h37m29s
